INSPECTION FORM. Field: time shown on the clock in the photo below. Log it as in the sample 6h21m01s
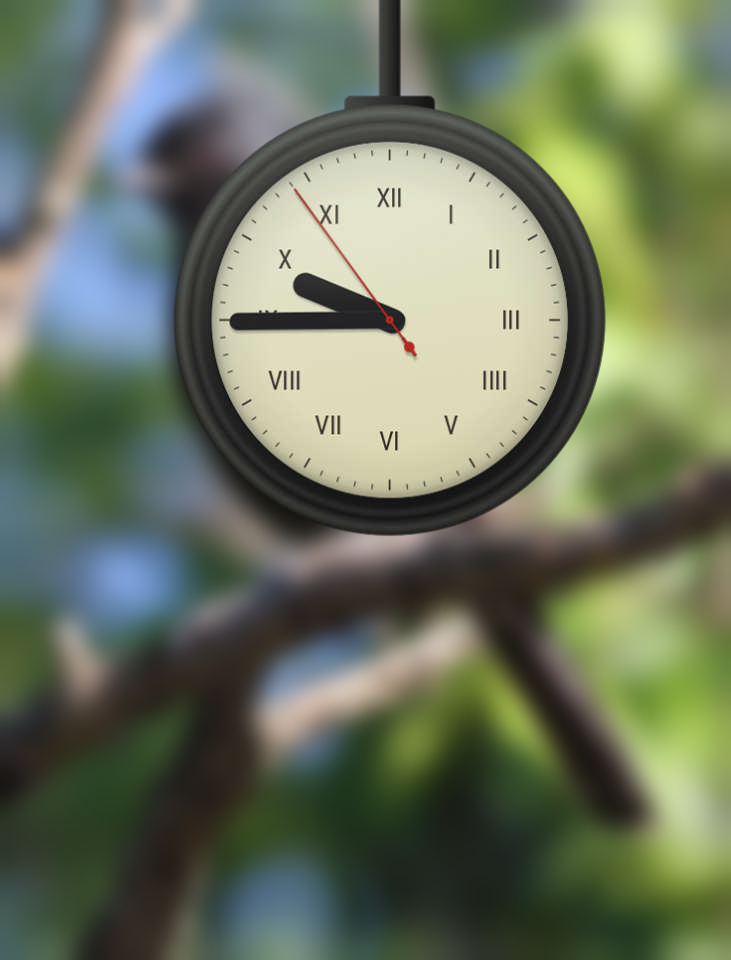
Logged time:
9h44m54s
